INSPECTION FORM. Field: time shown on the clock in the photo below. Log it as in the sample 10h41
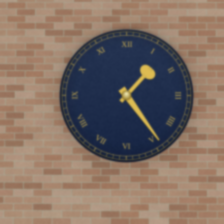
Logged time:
1h24
